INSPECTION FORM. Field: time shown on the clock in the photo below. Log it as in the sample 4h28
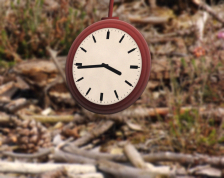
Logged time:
3h44
